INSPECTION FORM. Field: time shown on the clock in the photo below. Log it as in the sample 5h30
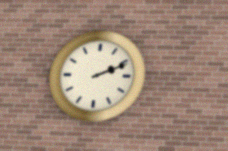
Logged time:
2h11
